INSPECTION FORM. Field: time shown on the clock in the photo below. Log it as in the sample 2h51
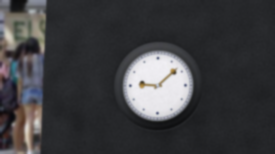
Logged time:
9h08
